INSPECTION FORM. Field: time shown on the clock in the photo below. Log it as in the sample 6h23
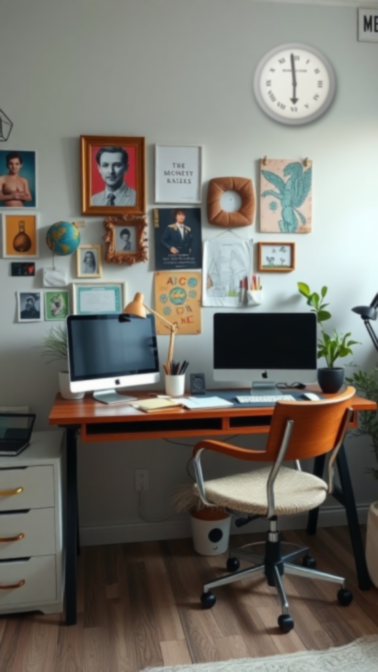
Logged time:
5h59
